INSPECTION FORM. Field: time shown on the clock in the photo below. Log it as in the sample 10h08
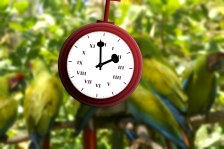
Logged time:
1h59
